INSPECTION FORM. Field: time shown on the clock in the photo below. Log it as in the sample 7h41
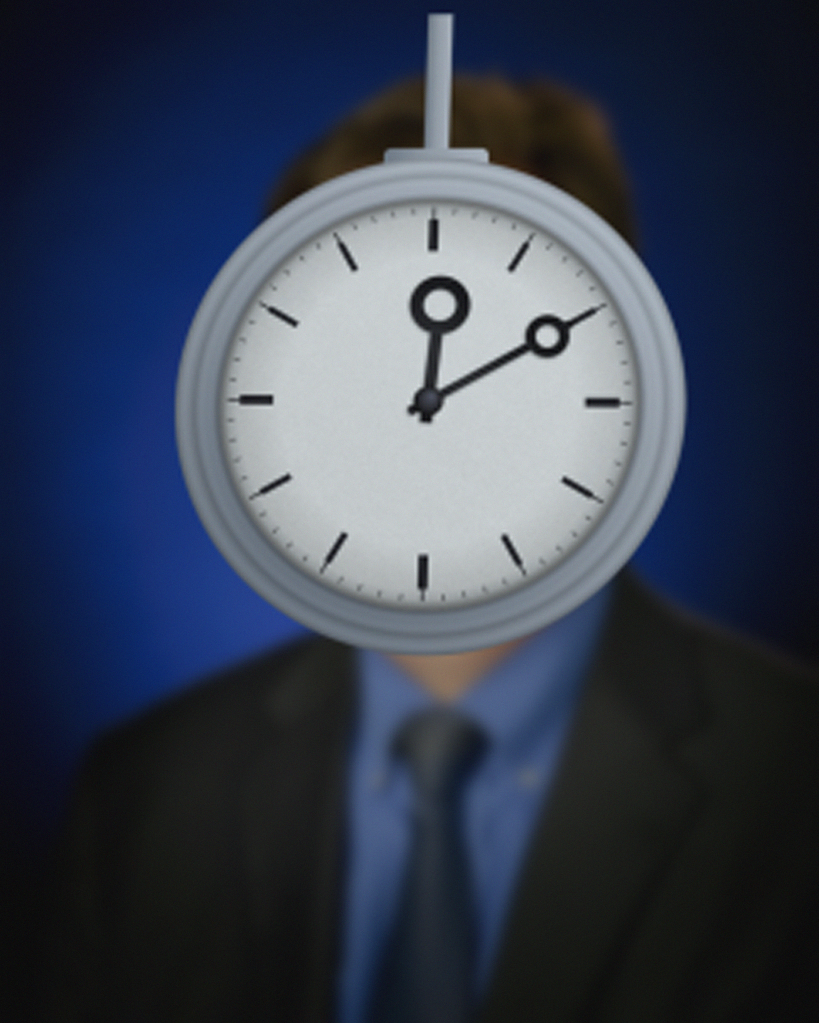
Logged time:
12h10
